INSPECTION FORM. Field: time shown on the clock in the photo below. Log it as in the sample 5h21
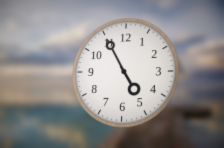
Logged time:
4h55
